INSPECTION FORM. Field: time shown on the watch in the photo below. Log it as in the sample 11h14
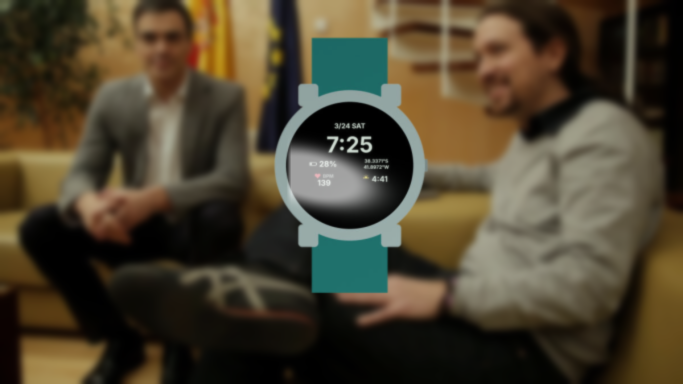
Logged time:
7h25
